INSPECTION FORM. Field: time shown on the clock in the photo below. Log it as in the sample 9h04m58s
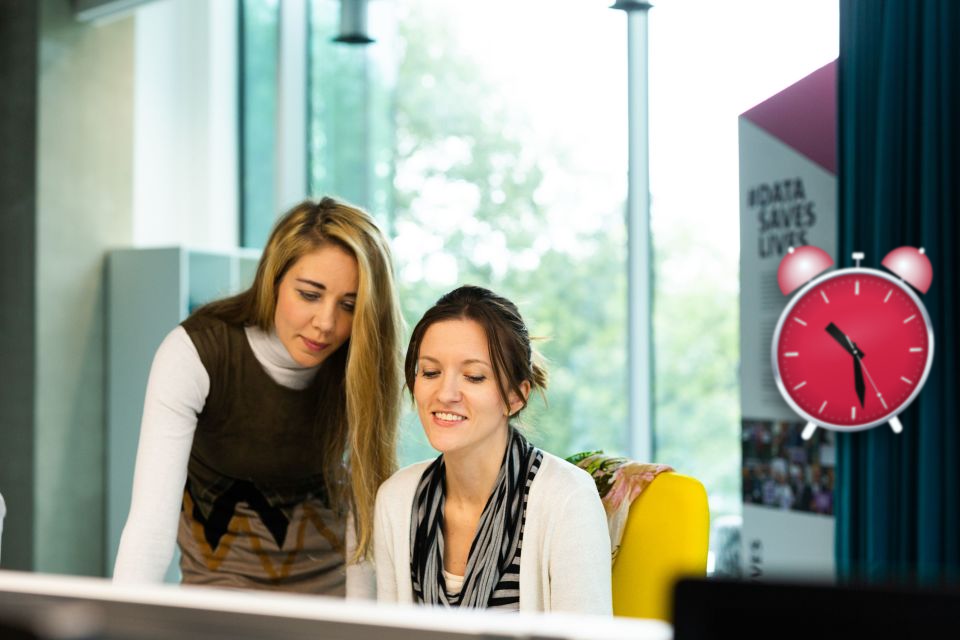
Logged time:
10h28m25s
